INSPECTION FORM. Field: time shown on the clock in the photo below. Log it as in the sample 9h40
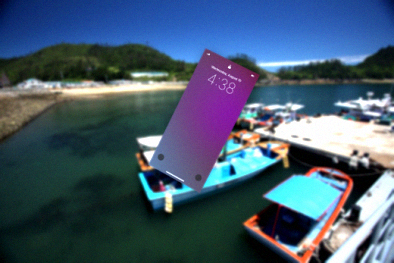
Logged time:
4h38
